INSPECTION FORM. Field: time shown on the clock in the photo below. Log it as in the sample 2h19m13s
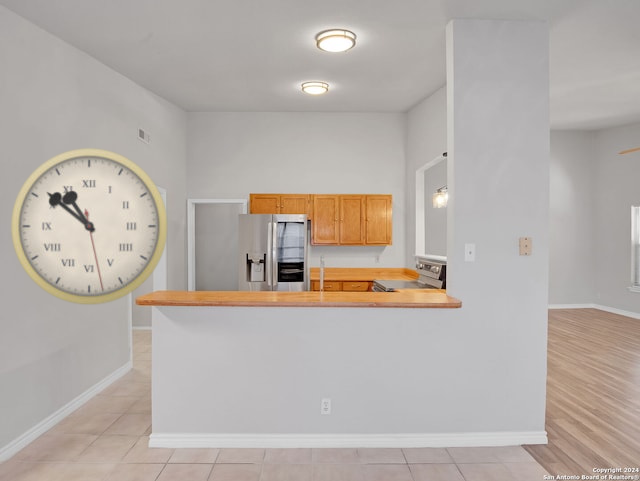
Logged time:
10h51m28s
